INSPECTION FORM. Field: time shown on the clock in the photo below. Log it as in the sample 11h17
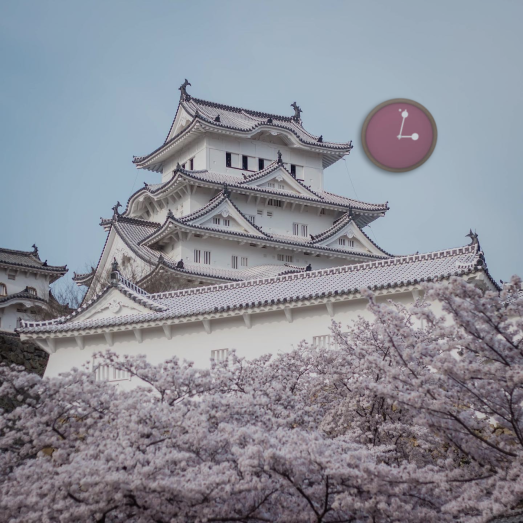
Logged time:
3h02
